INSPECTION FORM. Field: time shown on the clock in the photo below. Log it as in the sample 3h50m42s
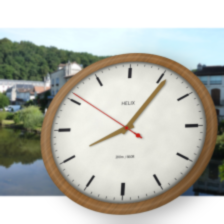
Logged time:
8h05m51s
